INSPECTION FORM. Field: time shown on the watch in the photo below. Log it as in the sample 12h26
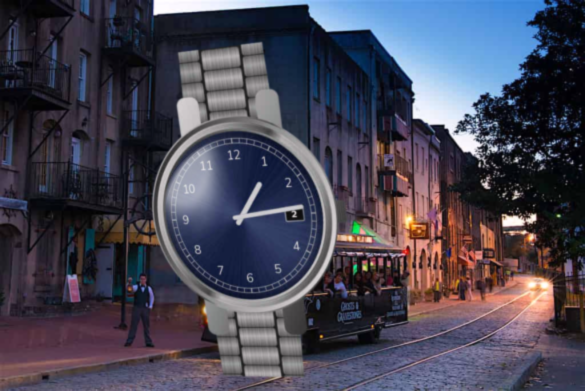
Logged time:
1h14
